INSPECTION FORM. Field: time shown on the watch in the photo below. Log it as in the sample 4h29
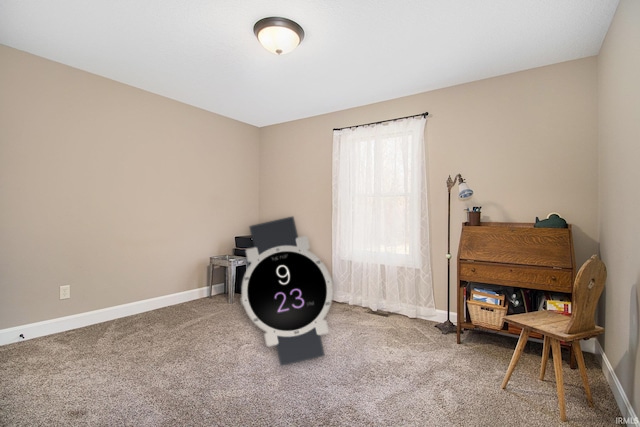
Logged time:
9h23
